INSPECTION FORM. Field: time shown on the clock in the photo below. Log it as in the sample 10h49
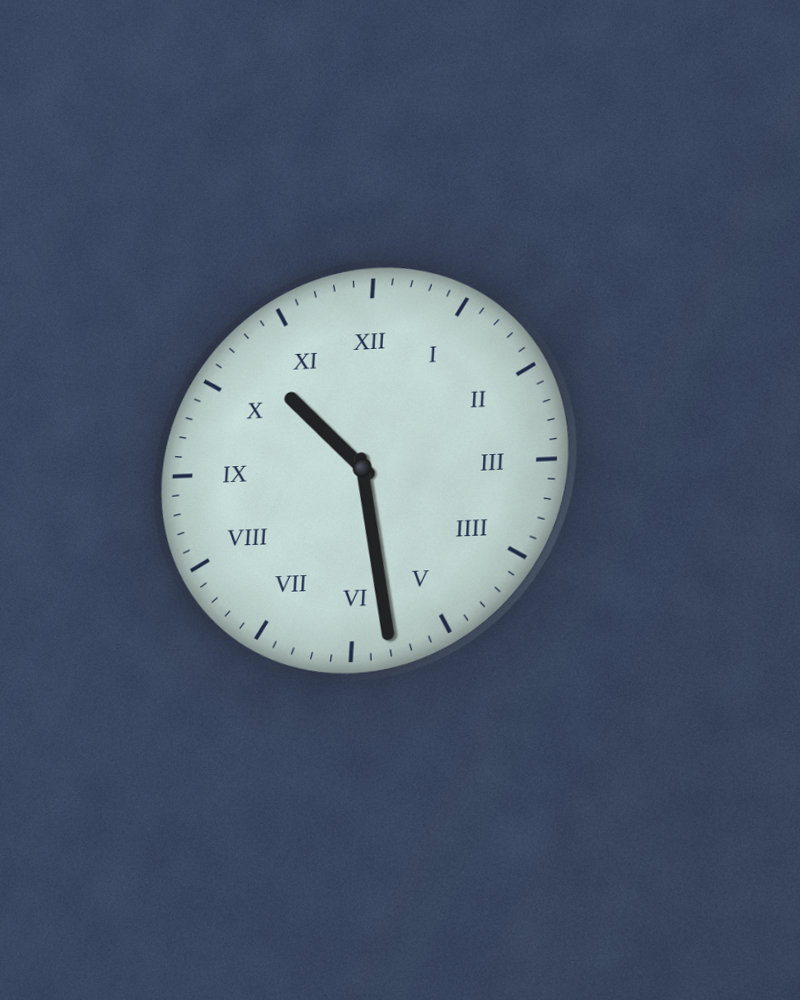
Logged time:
10h28
